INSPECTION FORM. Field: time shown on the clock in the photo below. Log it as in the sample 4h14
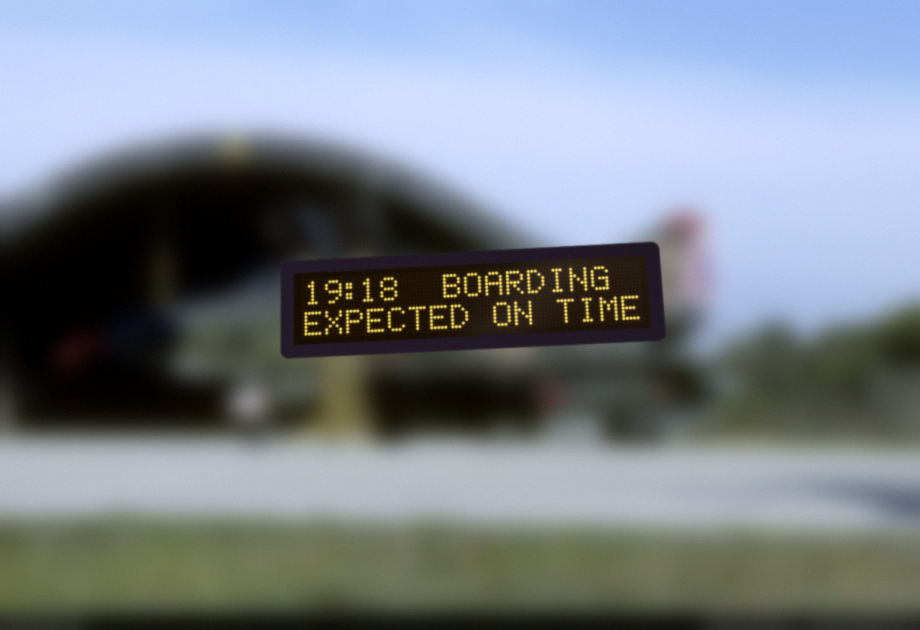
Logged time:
19h18
